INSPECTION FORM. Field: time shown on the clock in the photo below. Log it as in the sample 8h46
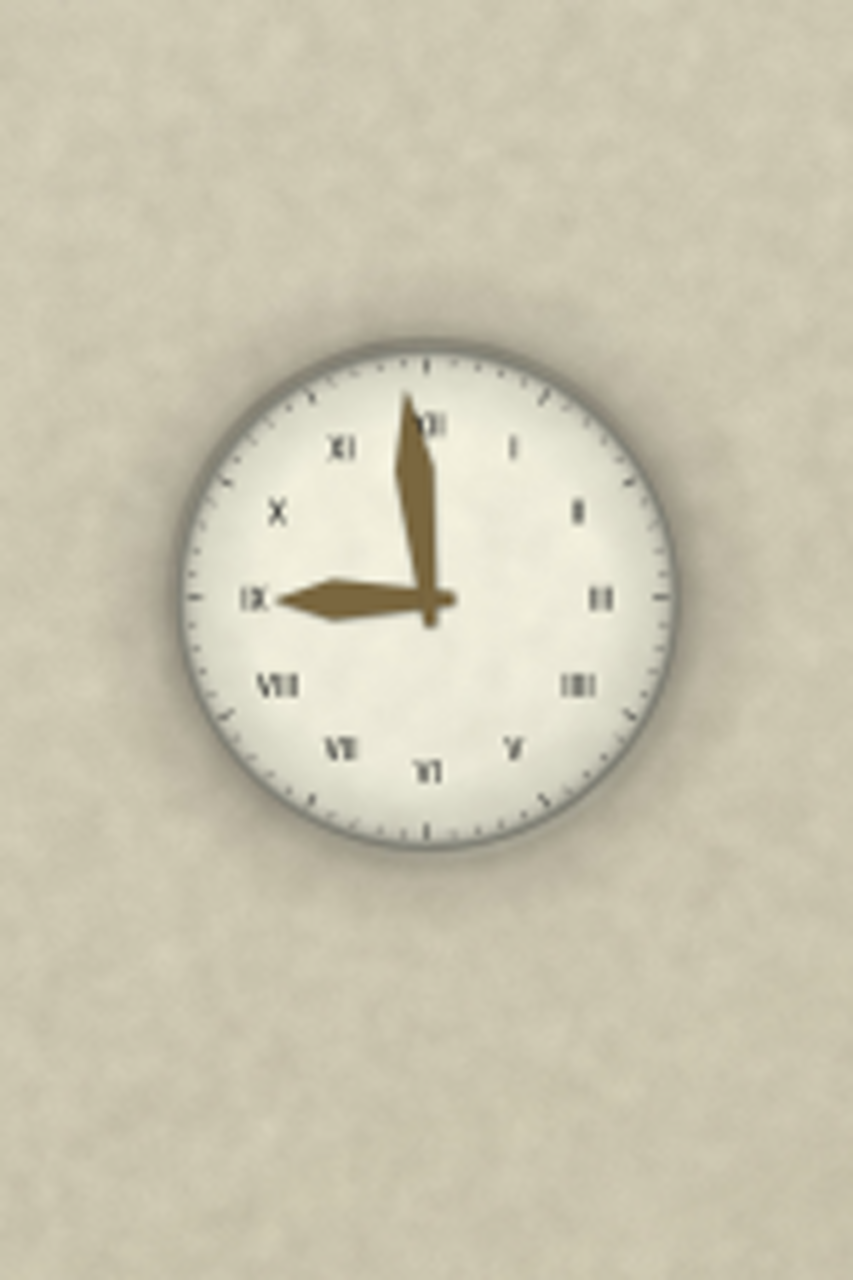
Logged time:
8h59
